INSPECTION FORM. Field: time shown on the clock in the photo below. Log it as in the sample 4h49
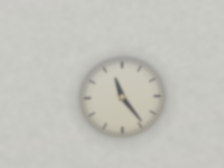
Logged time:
11h24
